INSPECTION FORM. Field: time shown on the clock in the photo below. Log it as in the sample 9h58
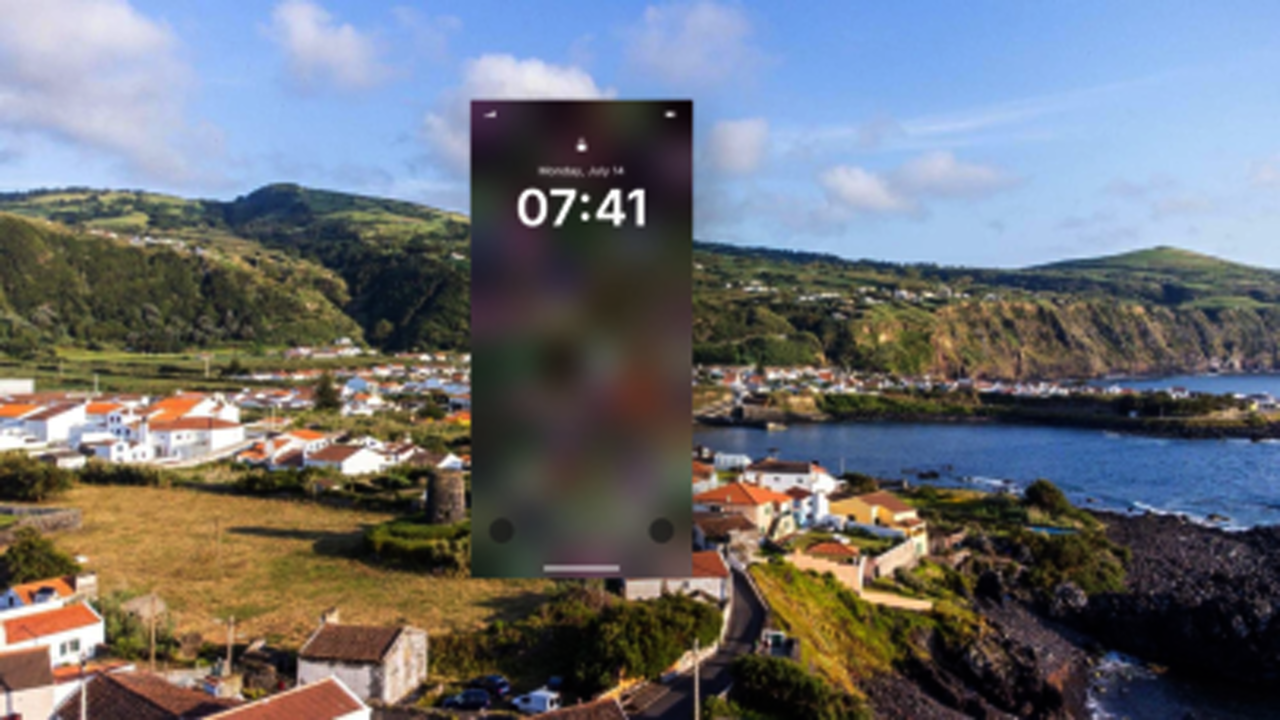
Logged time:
7h41
